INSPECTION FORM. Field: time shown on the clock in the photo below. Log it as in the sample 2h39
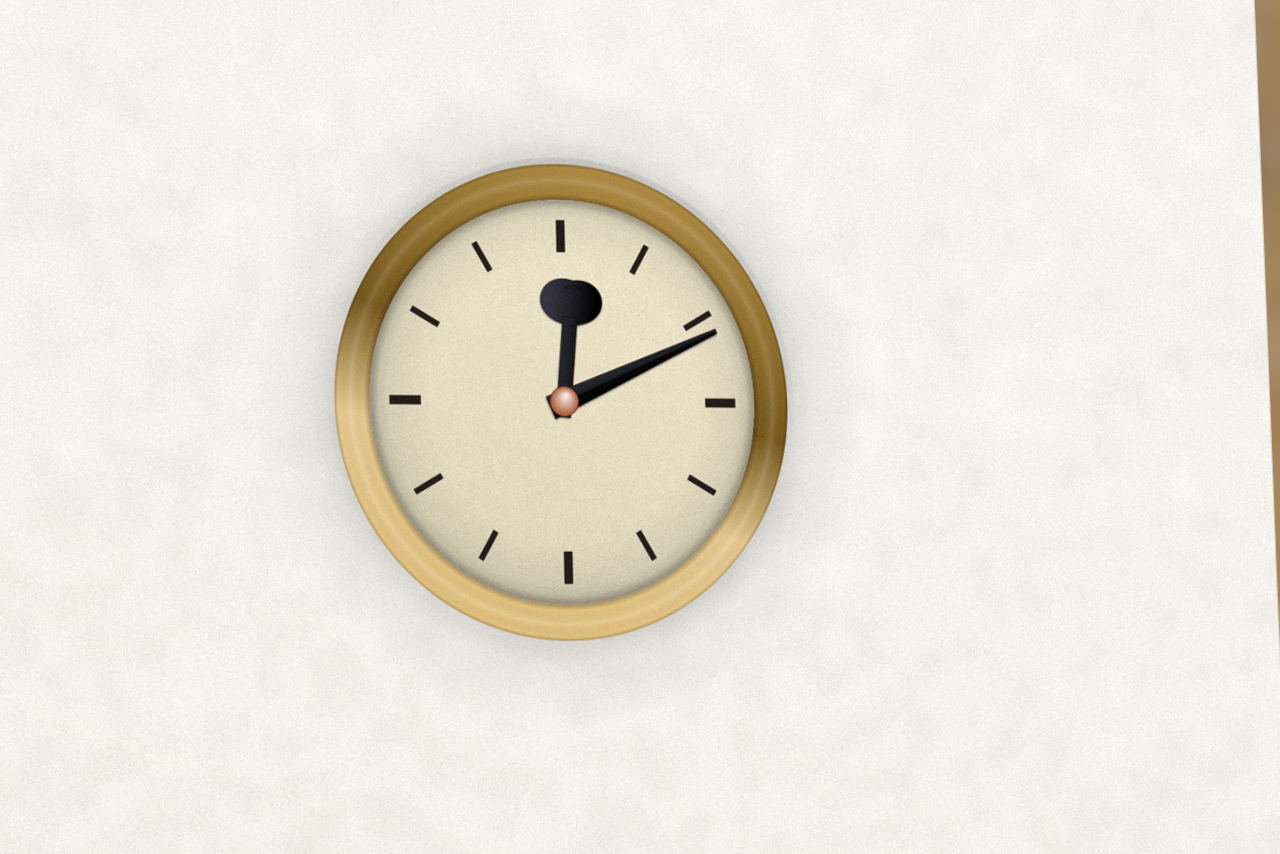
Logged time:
12h11
